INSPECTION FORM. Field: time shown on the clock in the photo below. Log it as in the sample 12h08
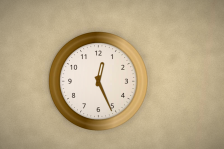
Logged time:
12h26
